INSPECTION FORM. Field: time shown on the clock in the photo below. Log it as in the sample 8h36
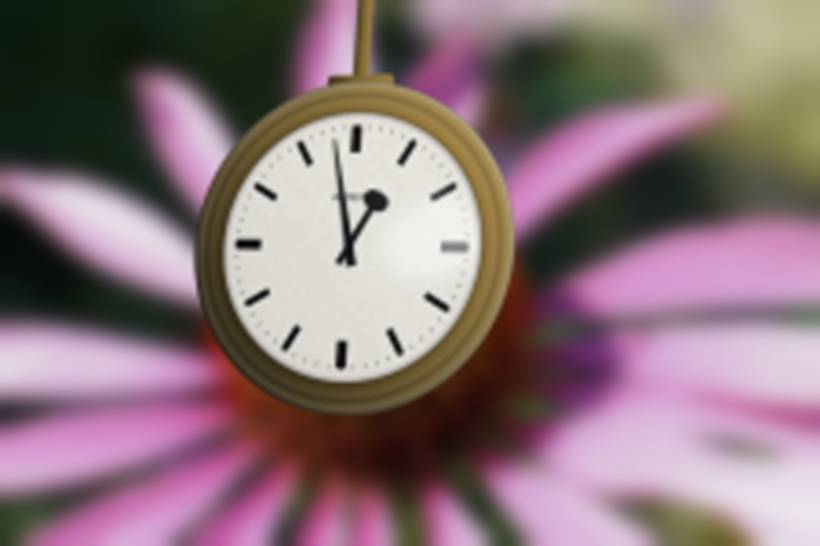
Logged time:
12h58
